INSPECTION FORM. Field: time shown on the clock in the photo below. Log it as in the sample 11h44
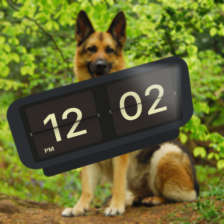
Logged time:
12h02
